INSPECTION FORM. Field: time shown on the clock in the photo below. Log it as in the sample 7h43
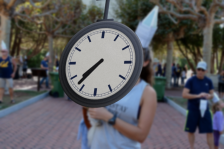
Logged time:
7h37
